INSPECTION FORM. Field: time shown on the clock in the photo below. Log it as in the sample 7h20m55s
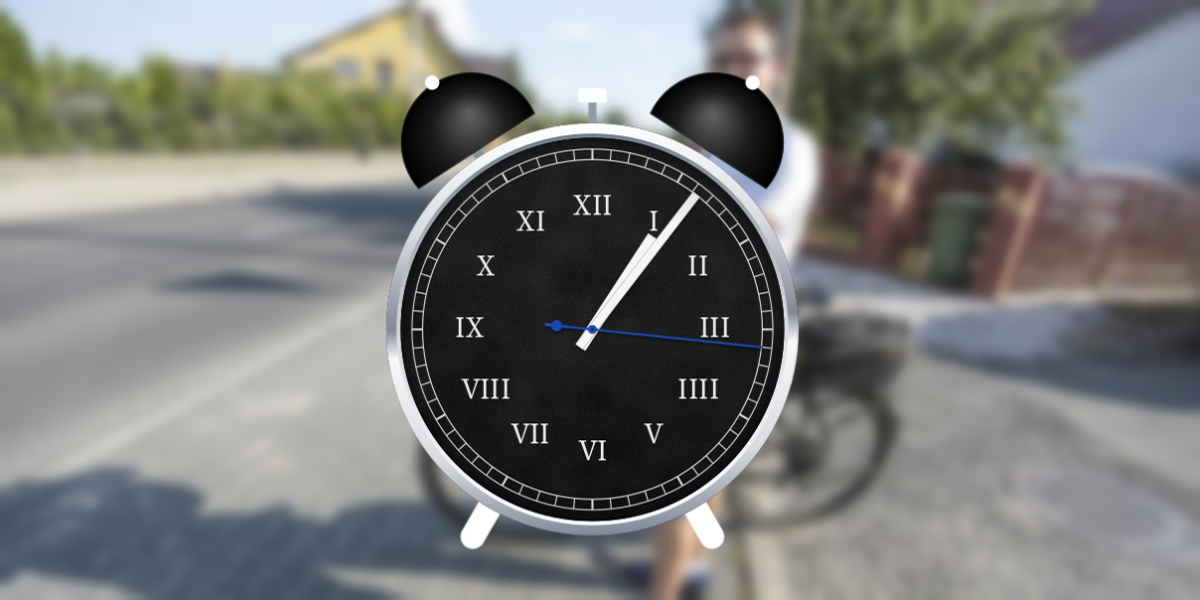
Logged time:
1h06m16s
